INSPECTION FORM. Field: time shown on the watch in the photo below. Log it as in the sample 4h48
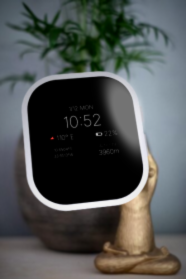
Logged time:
10h52
